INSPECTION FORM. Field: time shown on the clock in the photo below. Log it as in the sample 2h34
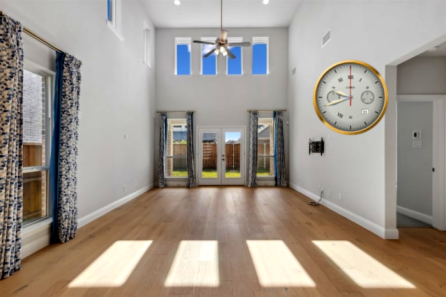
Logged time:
9h42
